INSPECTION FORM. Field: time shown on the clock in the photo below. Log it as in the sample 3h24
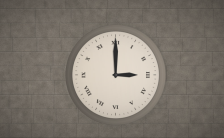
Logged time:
3h00
